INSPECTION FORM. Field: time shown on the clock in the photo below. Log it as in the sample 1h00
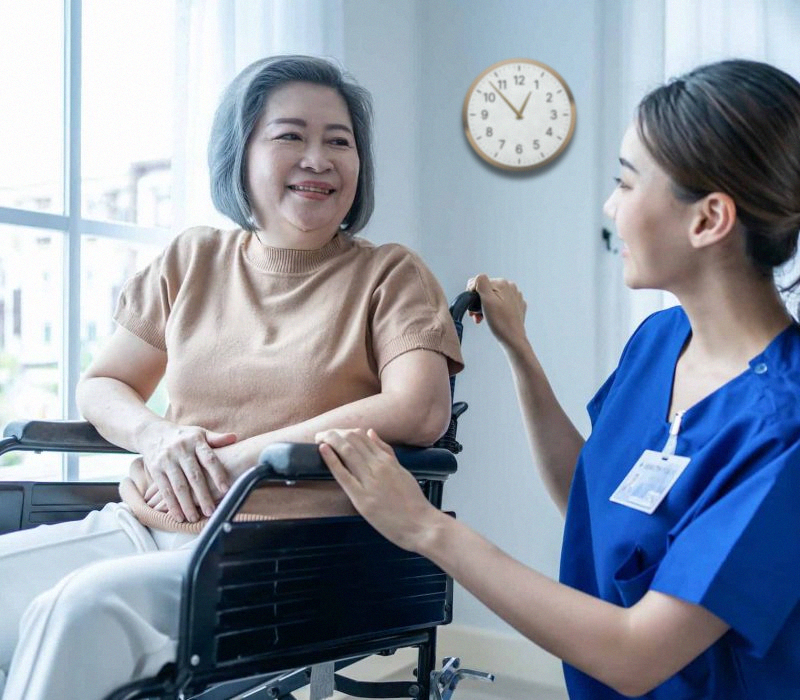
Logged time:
12h53
